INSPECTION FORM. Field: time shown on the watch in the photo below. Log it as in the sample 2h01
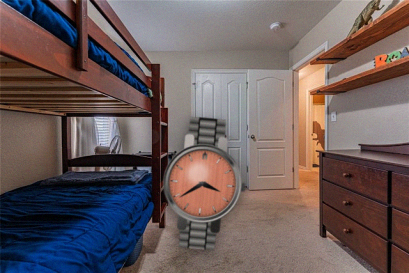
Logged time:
3h39
